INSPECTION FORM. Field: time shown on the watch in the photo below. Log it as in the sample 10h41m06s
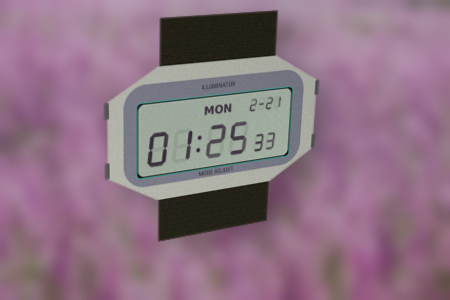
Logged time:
1h25m33s
